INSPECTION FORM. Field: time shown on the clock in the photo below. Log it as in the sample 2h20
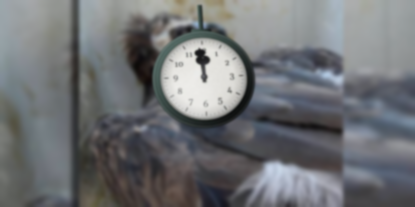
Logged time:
11h59
